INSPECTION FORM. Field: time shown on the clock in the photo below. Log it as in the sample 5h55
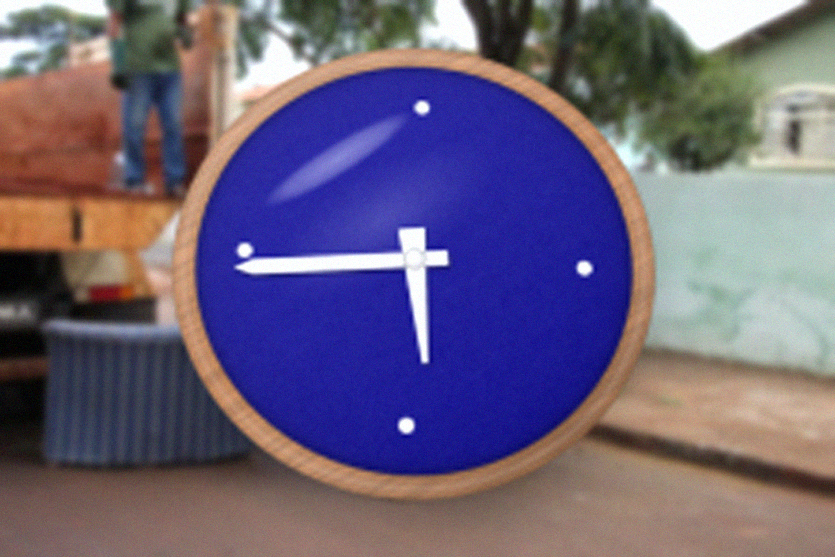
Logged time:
5h44
